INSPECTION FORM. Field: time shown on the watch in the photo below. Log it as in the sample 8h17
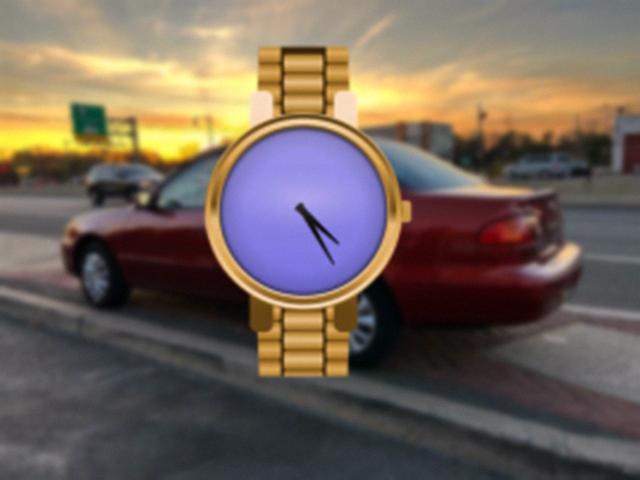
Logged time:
4h25
